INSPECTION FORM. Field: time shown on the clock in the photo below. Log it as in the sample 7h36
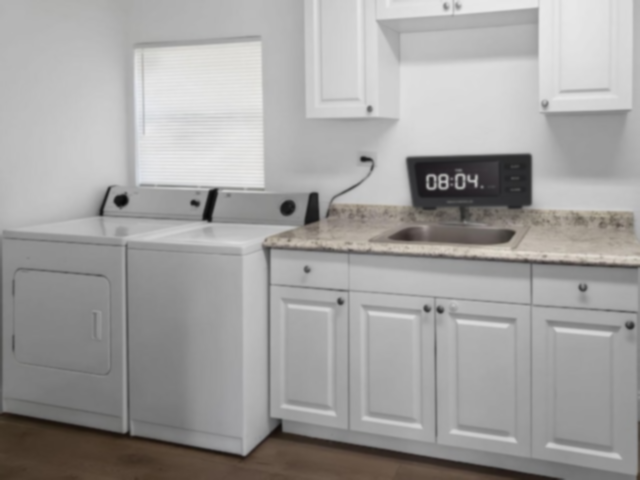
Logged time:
8h04
